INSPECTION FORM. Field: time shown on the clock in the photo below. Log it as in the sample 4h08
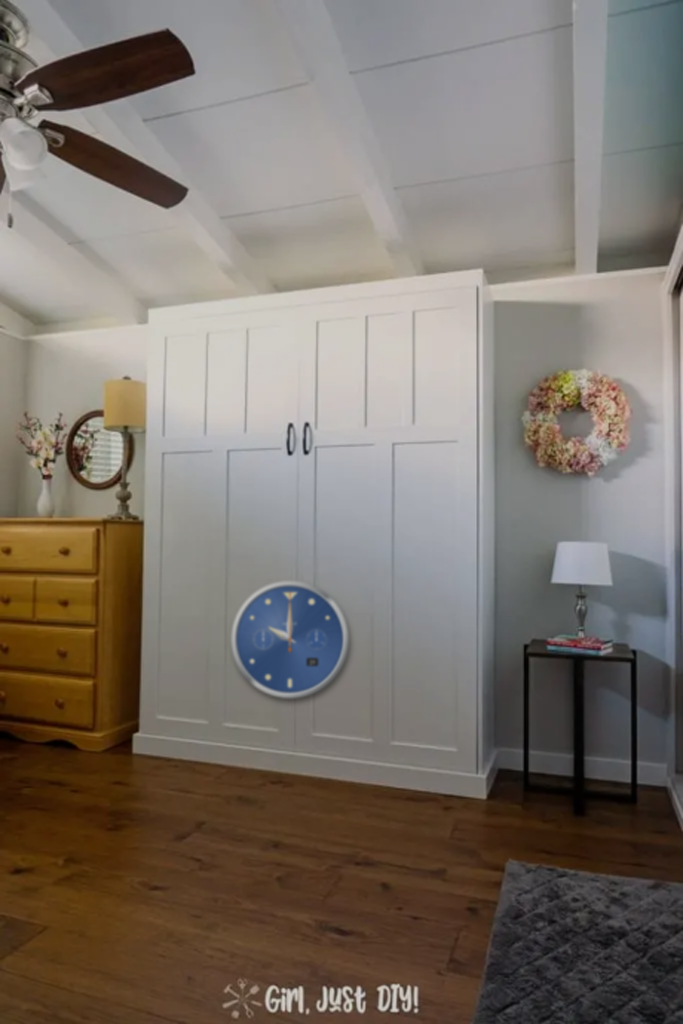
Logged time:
10h00
